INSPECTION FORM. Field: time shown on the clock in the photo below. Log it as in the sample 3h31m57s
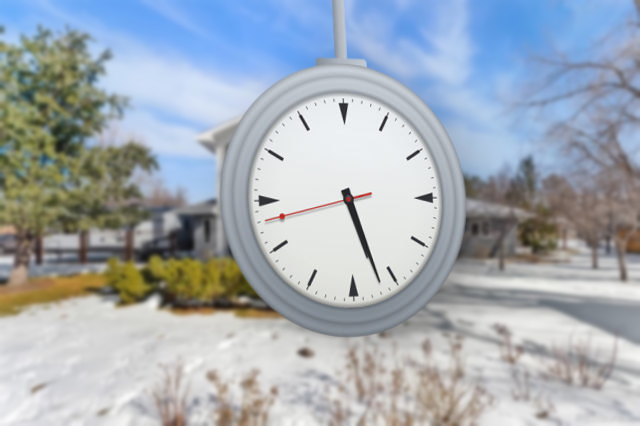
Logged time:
5h26m43s
